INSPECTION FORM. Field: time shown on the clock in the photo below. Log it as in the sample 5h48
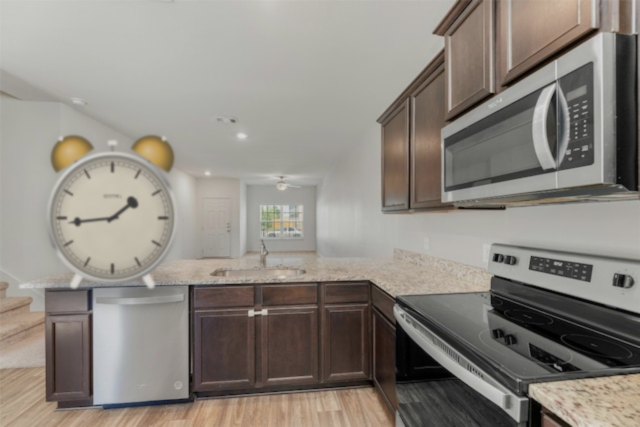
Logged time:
1h44
